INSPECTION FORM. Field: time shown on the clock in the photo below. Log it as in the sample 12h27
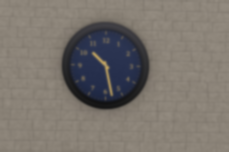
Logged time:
10h28
